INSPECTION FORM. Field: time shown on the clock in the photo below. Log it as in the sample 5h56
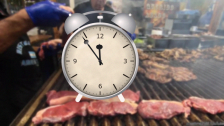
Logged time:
11h54
